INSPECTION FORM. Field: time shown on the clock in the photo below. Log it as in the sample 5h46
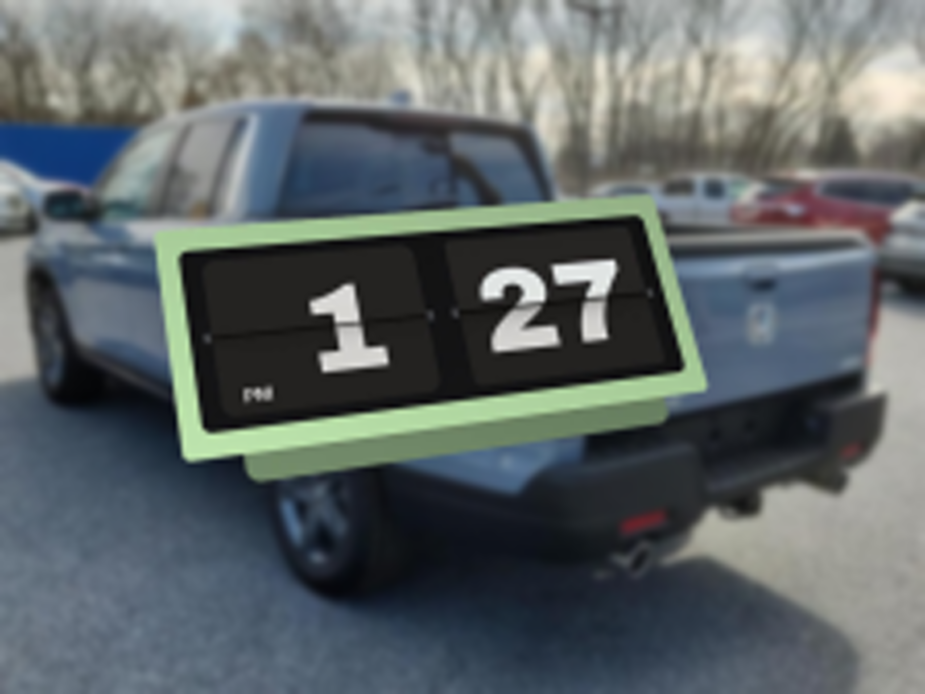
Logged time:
1h27
